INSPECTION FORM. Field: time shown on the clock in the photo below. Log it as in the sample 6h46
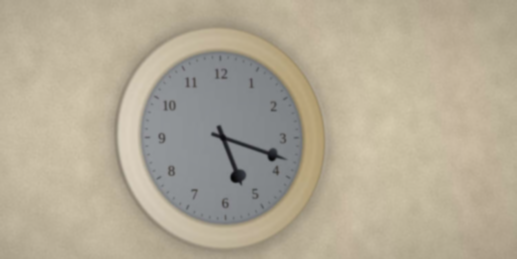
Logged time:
5h18
